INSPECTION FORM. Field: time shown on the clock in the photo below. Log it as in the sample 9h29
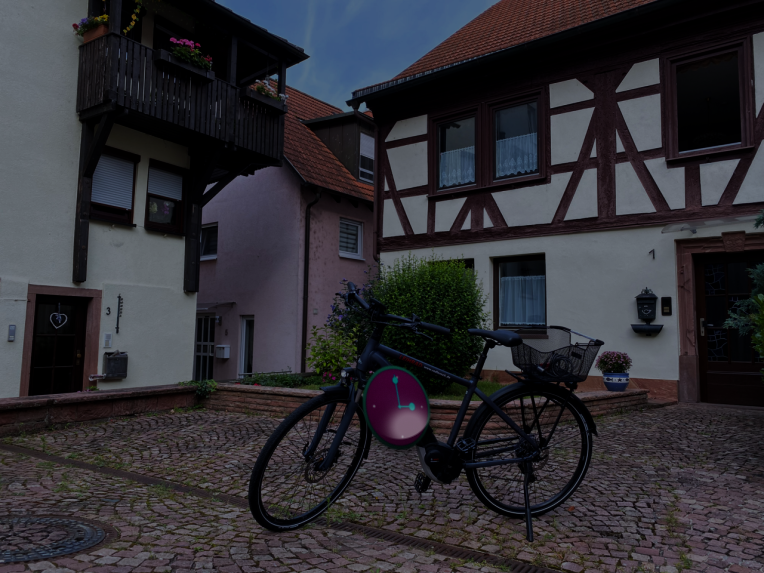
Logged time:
2h59
